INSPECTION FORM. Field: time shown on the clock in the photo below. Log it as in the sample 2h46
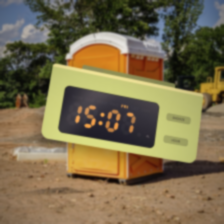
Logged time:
15h07
